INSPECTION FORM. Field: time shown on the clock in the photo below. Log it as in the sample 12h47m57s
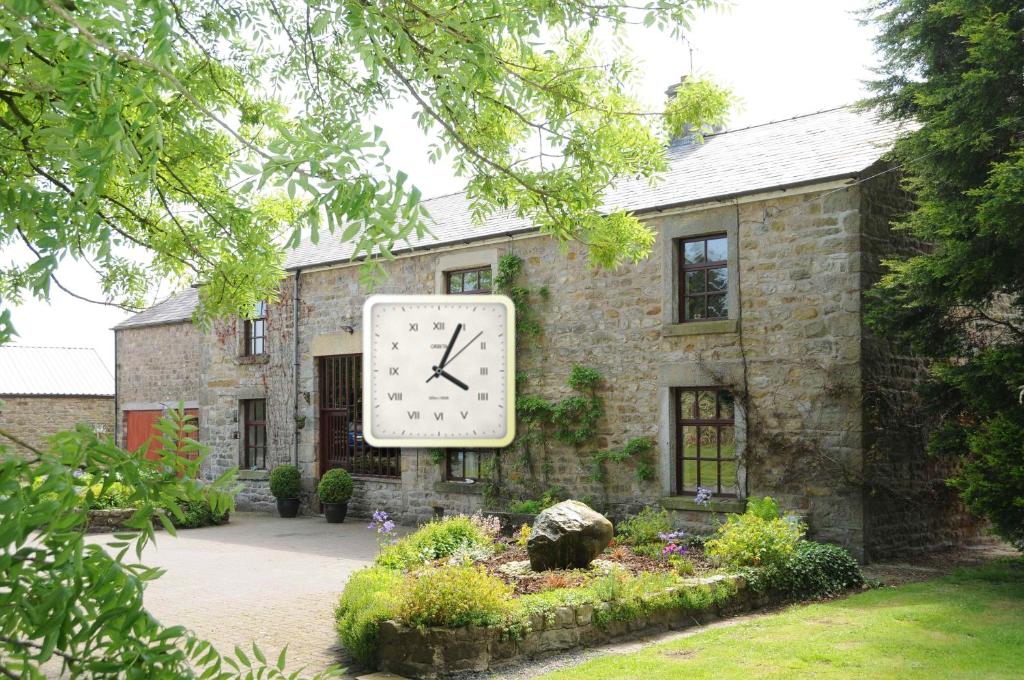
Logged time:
4h04m08s
